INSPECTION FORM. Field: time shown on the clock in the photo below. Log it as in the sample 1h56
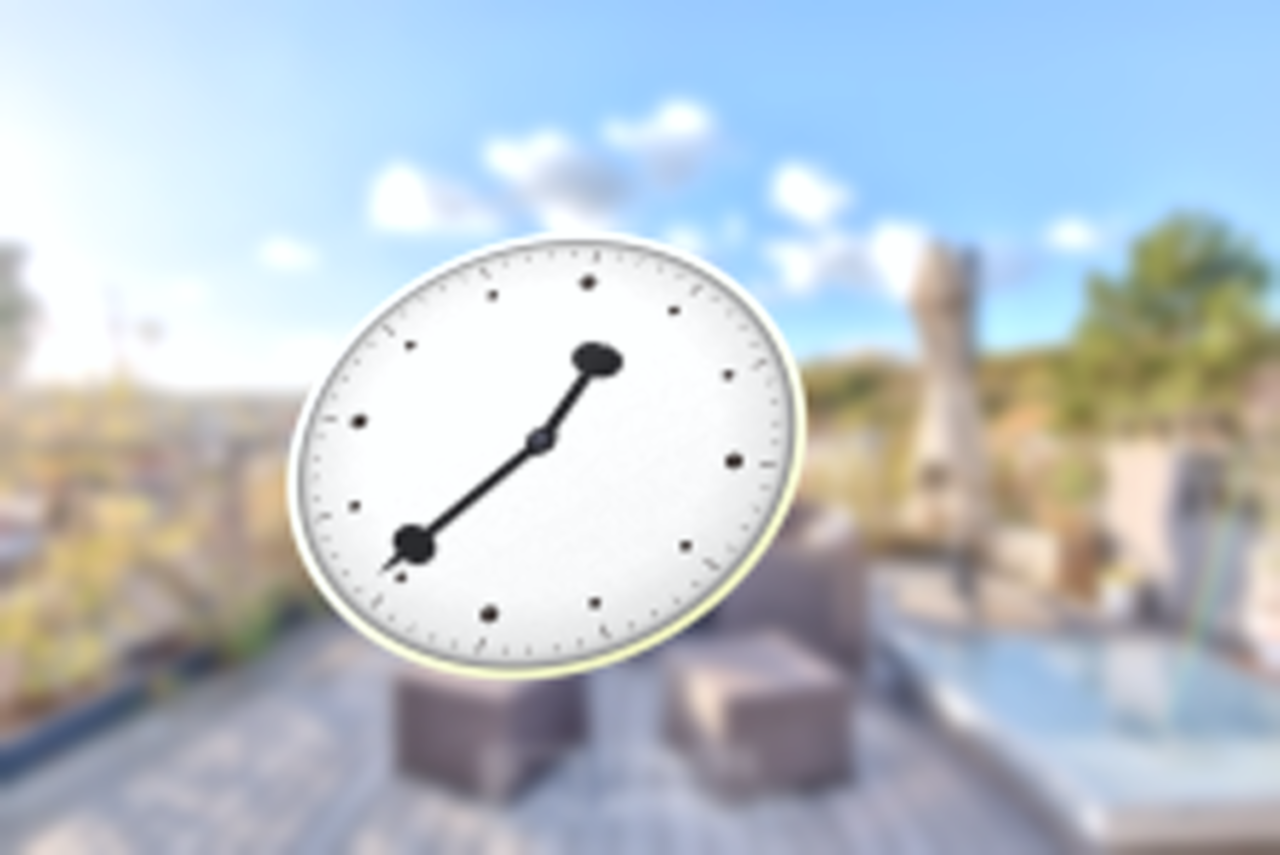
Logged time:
12h36
